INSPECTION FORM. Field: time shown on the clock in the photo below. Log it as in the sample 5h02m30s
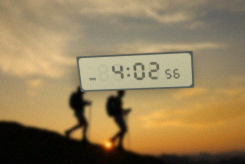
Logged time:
4h02m56s
